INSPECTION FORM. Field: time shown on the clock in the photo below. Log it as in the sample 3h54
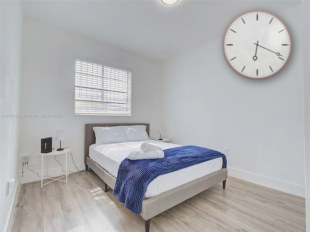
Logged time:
6h19
